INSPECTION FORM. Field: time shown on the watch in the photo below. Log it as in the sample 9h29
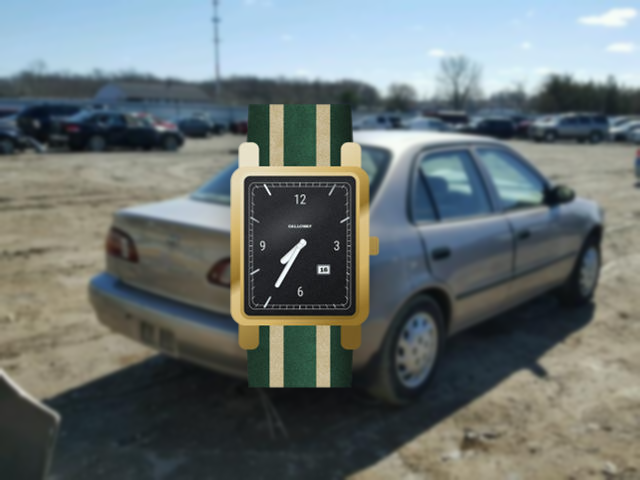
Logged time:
7h35
